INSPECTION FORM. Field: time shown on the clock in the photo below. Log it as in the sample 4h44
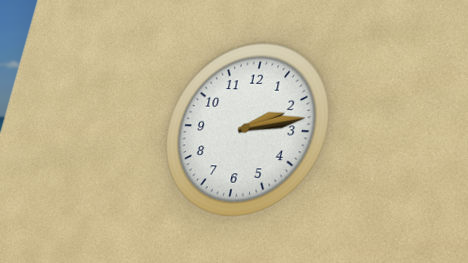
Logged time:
2h13
